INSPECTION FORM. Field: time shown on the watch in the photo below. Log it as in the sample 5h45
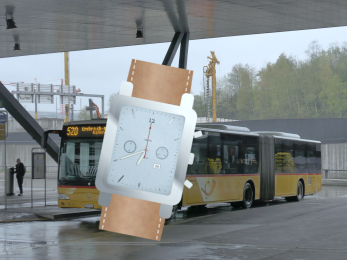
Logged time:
6h40
